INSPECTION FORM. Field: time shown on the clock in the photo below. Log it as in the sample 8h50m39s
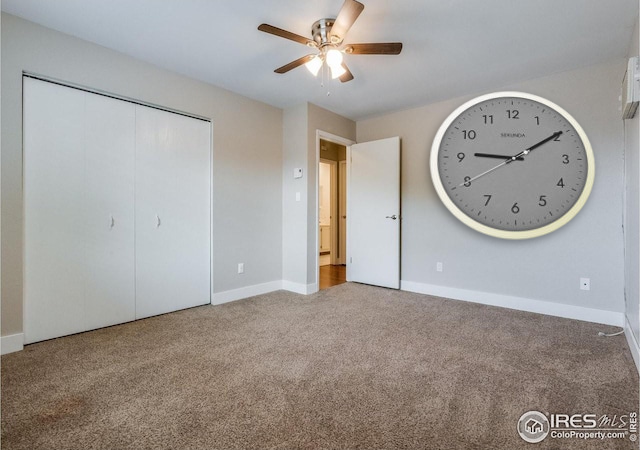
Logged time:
9h09m40s
